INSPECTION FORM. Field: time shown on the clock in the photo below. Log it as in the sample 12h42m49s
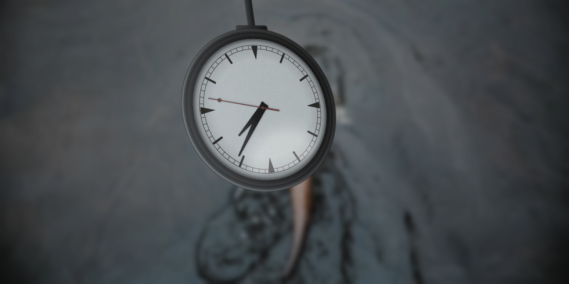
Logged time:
7h35m47s
